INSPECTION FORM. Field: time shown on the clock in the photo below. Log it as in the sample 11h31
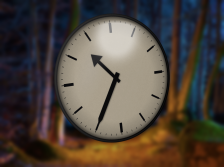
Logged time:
10h35
